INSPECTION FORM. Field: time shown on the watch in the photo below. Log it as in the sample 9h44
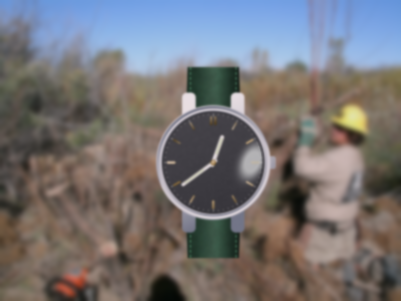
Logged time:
12h39
